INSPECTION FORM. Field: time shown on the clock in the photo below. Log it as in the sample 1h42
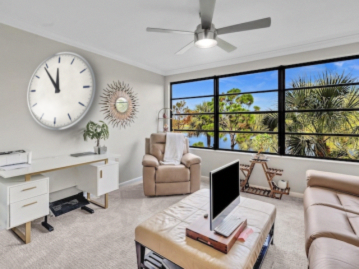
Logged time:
11h54
